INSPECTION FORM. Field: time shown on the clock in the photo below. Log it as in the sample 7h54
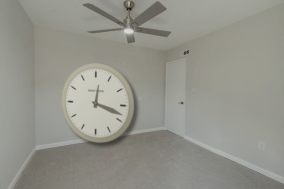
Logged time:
12h18
